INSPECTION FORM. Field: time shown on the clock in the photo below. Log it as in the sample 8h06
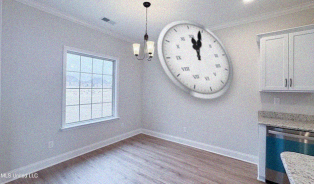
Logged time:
12h04
